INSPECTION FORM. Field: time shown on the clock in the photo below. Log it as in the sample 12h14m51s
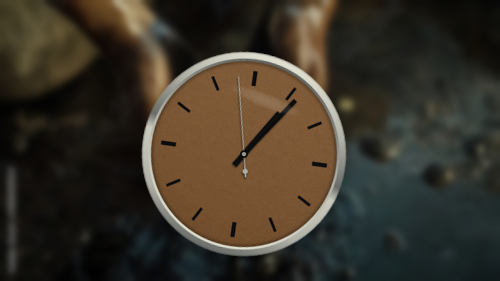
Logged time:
1h05m58s
